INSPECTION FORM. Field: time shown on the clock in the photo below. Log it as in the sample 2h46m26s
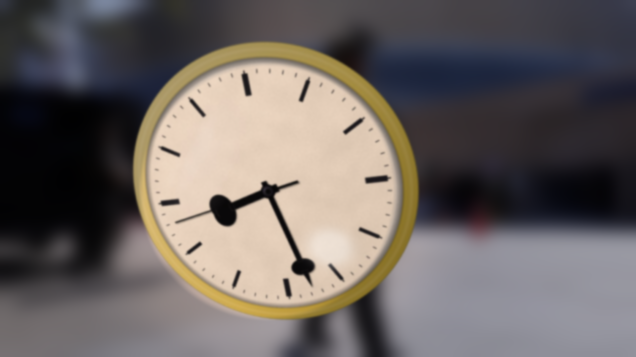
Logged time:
8h27m43s
